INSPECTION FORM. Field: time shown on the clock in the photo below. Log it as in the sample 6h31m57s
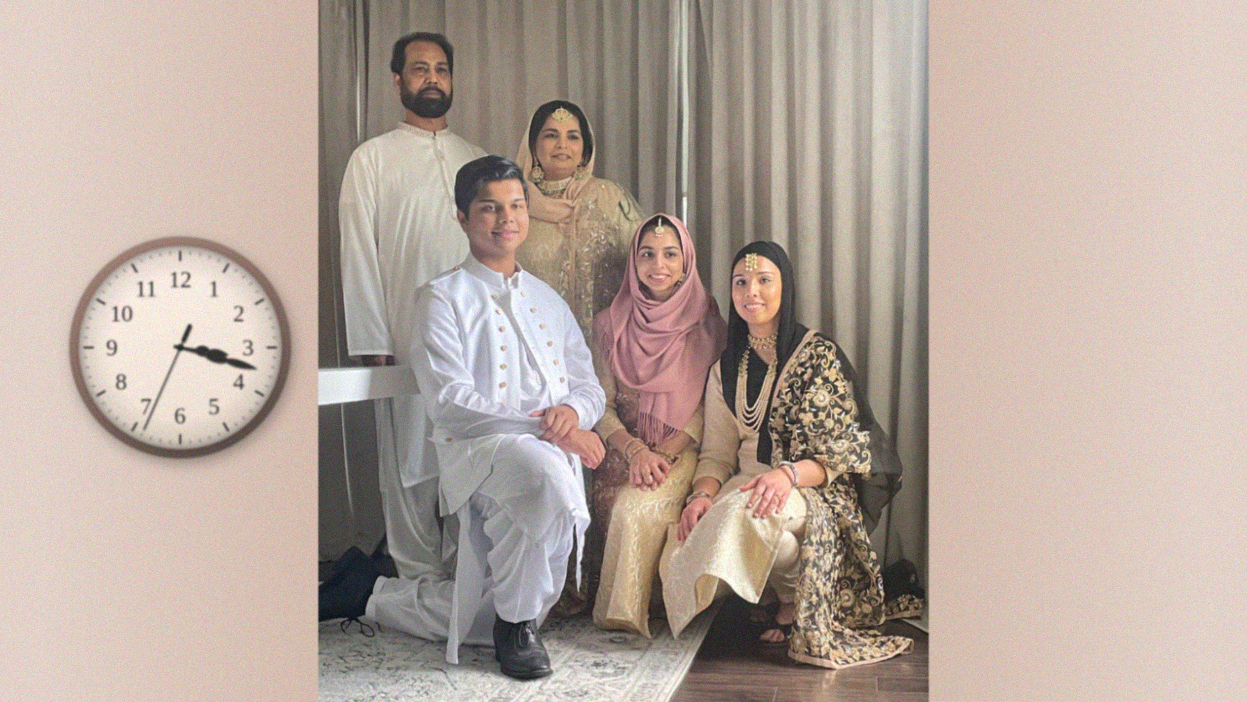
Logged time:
3h17m34s
